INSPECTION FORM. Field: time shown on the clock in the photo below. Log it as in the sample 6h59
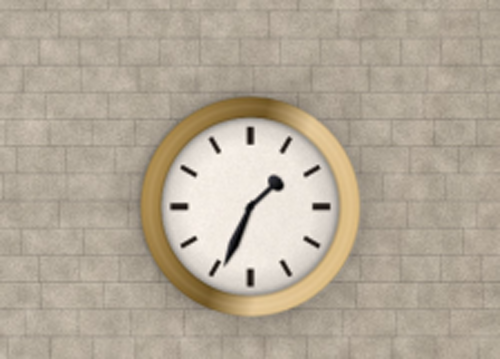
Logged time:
1h34
